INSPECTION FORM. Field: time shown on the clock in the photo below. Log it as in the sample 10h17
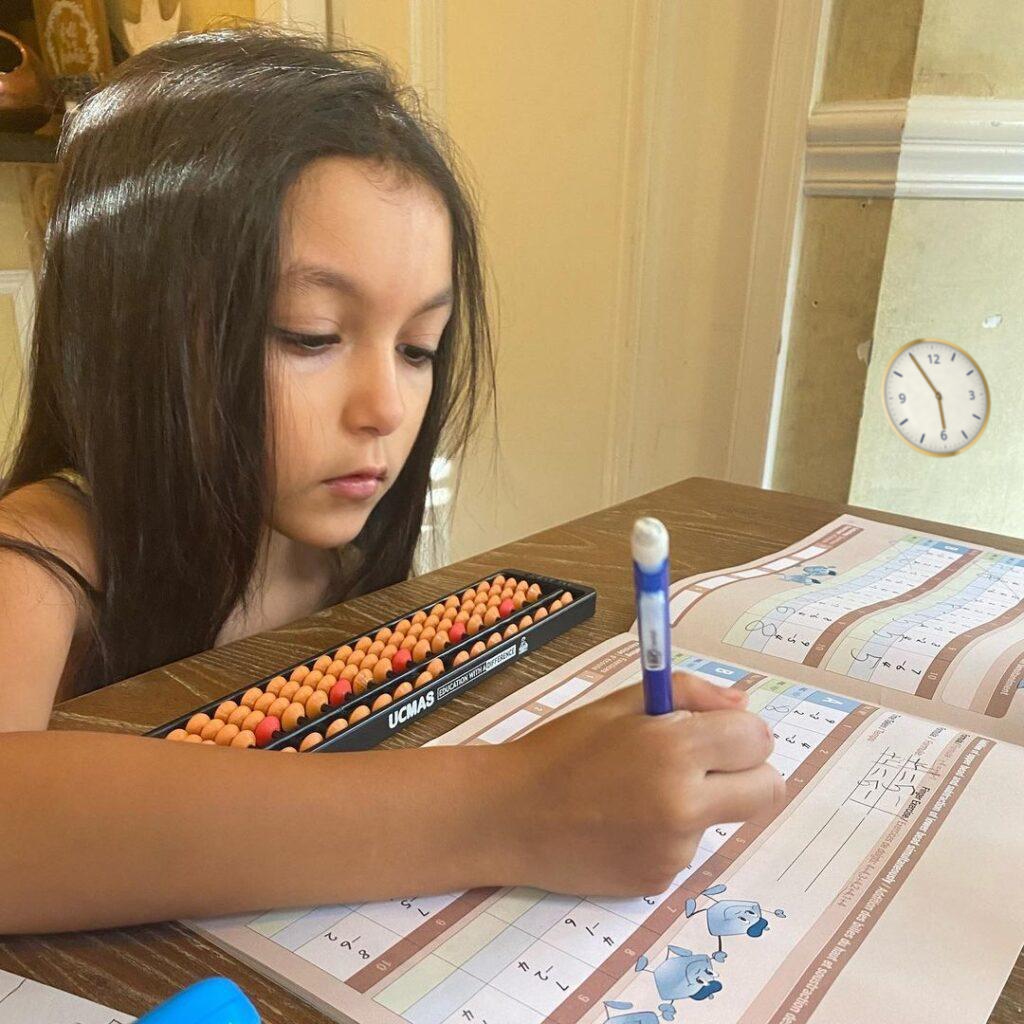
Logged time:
5h55
